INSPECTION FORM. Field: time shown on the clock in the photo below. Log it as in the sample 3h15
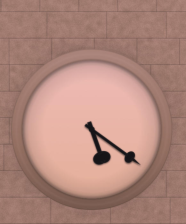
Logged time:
5h21
